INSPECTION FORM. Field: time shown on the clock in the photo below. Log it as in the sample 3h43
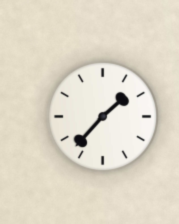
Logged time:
1h37
